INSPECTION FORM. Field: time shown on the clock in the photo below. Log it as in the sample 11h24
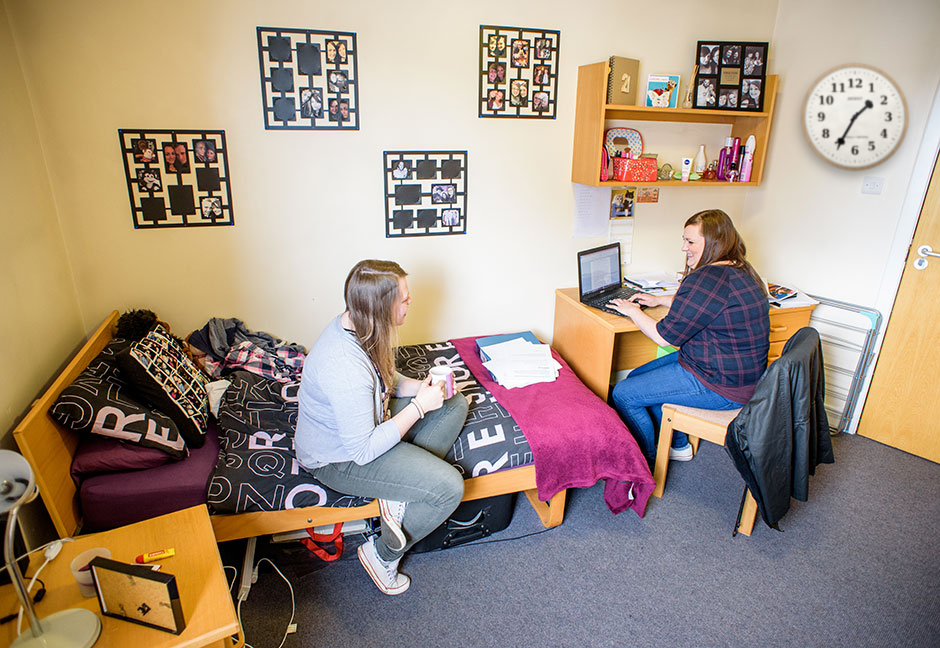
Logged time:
1h35
